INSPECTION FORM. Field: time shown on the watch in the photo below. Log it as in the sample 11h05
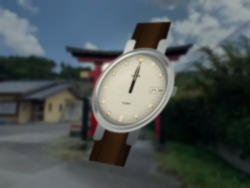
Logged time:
12h00
